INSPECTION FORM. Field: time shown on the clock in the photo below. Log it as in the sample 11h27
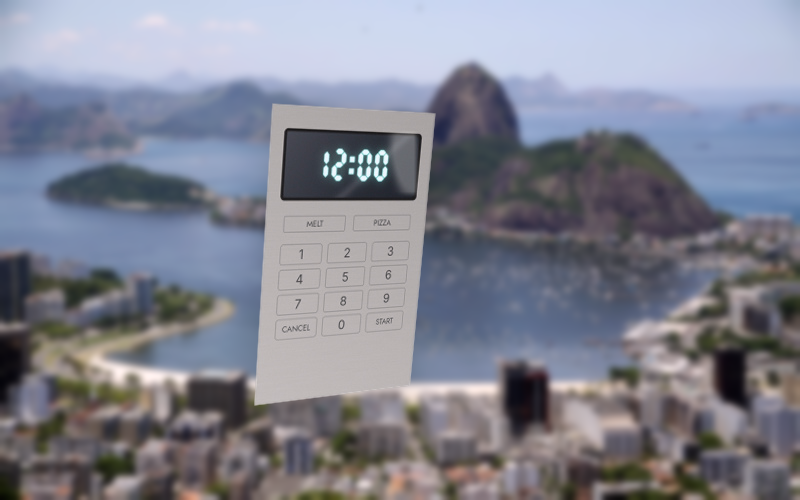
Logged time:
12h00
